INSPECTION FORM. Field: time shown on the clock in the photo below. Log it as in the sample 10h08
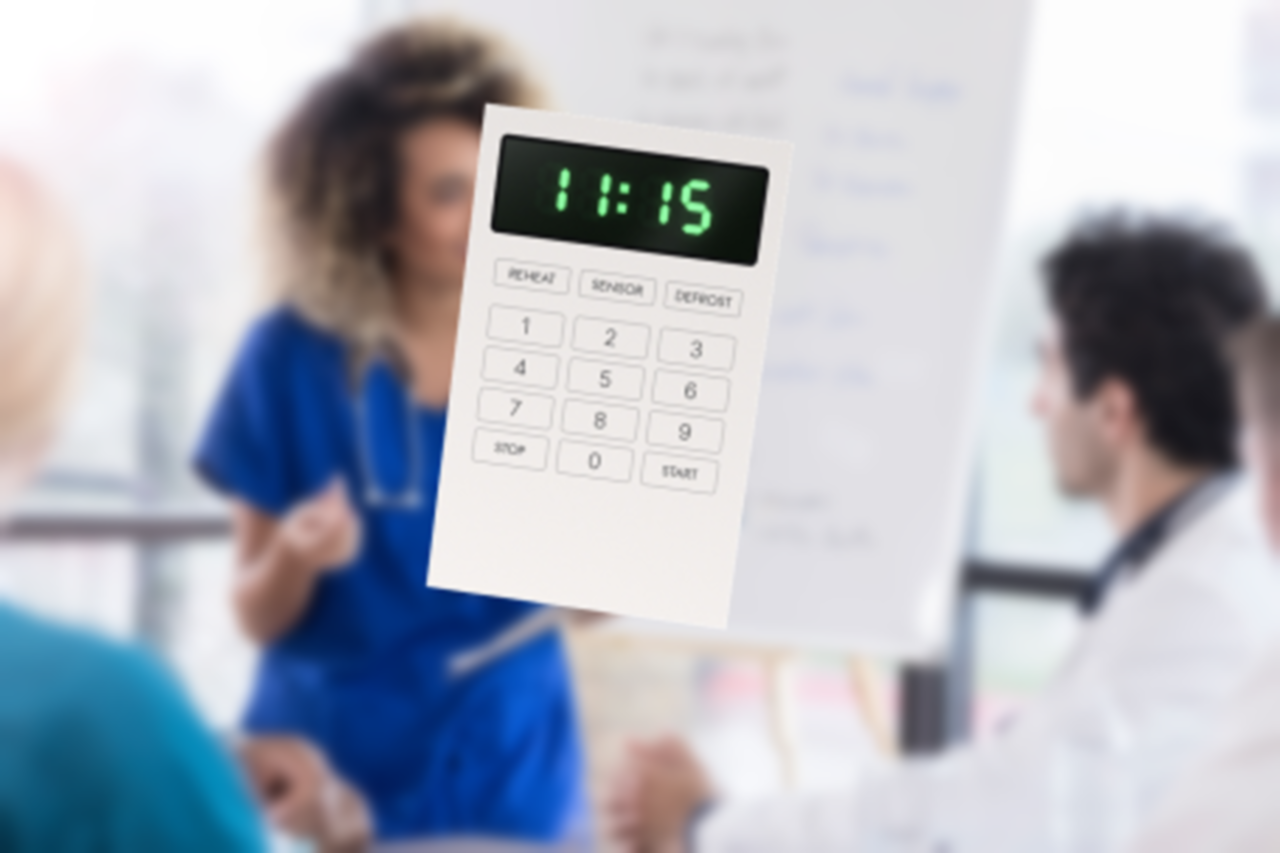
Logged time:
11h15
